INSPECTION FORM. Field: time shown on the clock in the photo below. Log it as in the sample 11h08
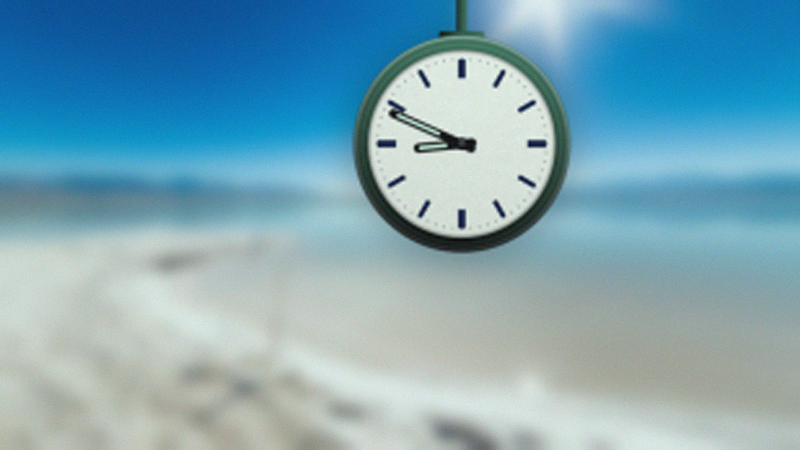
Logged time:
8h49
